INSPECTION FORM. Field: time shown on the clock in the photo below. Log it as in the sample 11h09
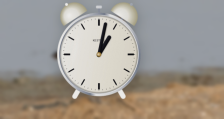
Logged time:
1h02
